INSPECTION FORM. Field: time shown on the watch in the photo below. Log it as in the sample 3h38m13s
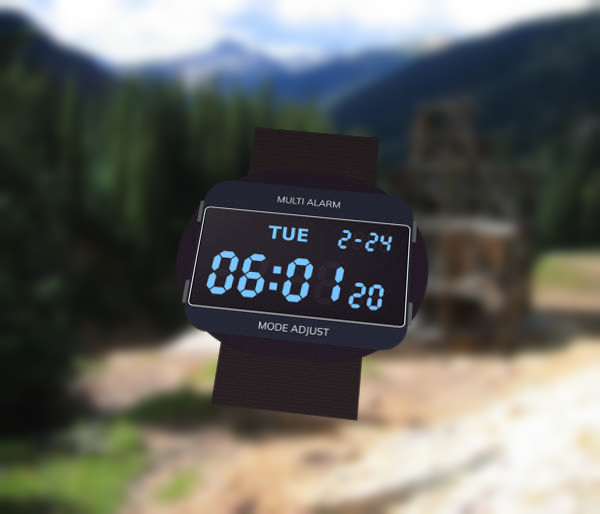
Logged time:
6h01m20s
